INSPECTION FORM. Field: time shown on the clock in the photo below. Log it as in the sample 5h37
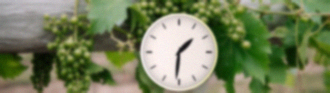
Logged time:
1h31
